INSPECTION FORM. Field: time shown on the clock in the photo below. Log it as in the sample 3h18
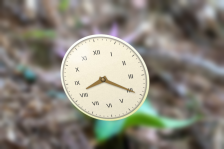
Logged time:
8h20
